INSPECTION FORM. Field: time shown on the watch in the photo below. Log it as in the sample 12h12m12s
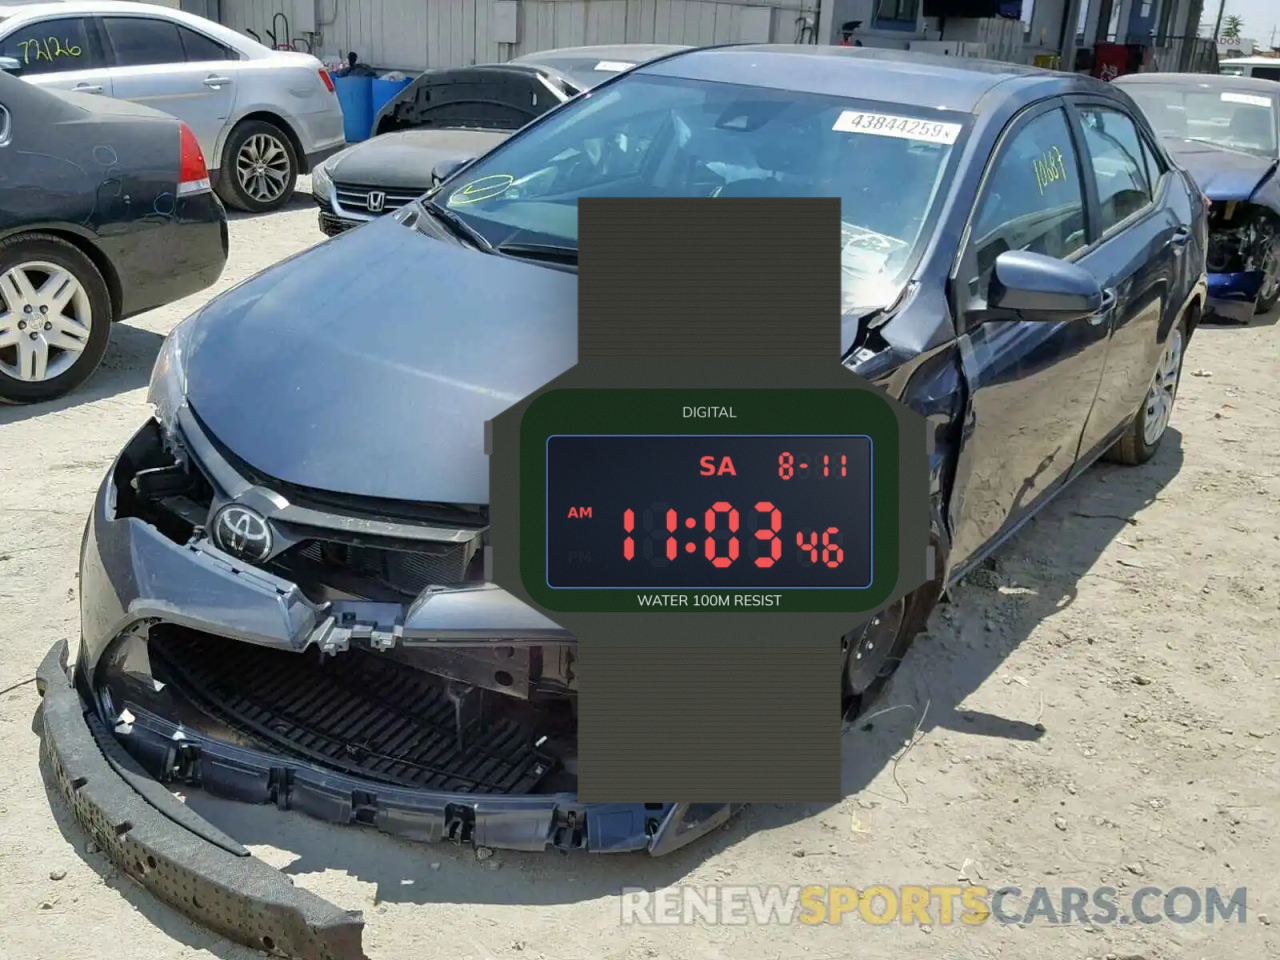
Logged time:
11h03m46s
